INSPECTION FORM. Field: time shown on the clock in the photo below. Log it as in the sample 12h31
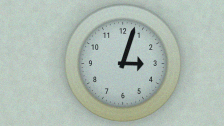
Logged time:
3h03
